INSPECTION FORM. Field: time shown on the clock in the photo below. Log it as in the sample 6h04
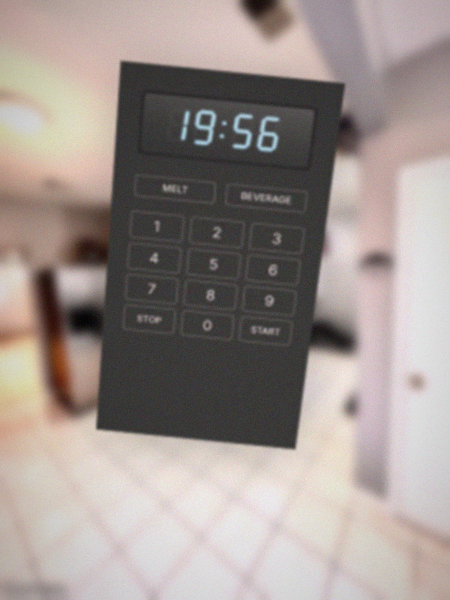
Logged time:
19h56
